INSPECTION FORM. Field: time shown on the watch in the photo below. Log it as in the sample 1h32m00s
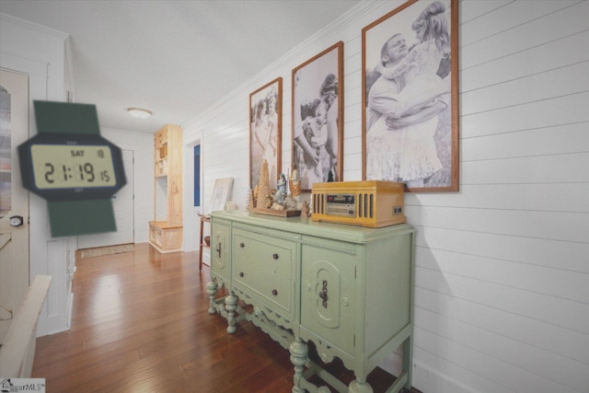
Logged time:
21h19m15s
